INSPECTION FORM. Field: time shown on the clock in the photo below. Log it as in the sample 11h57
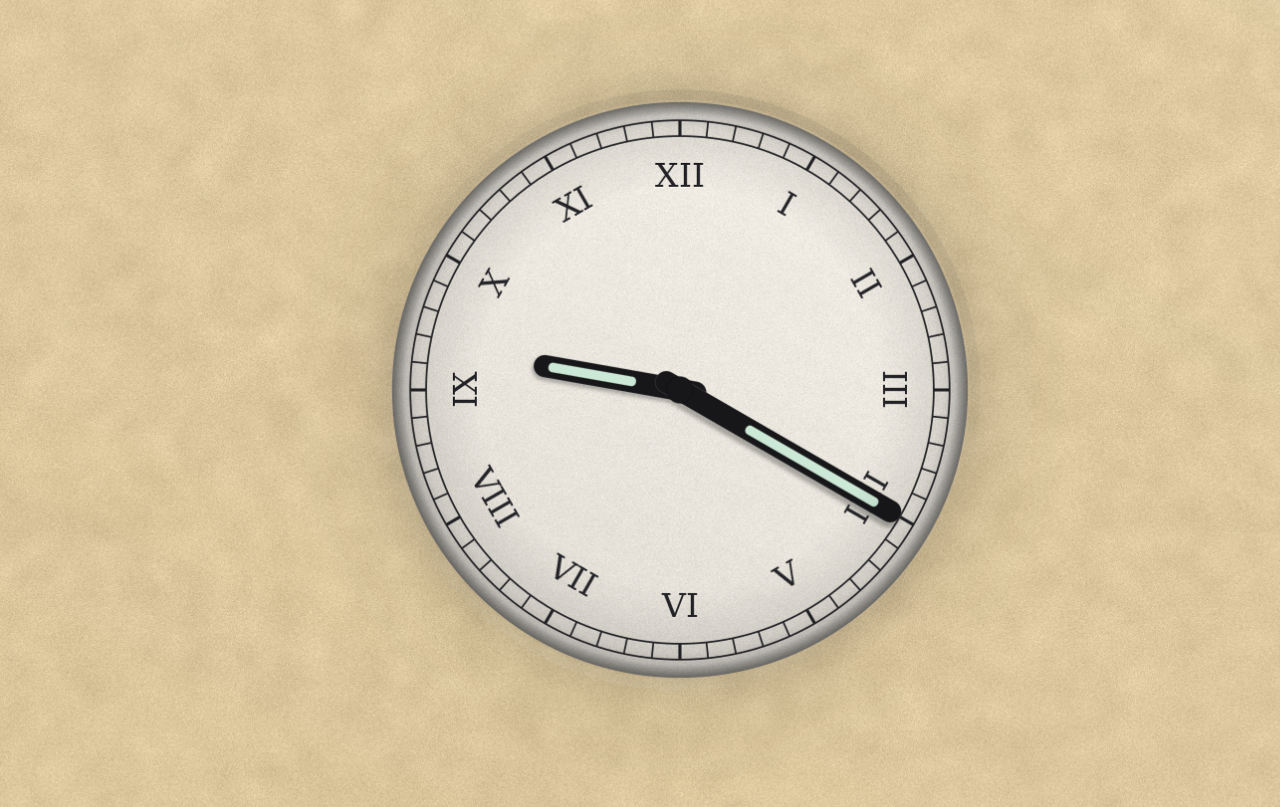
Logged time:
9h20
